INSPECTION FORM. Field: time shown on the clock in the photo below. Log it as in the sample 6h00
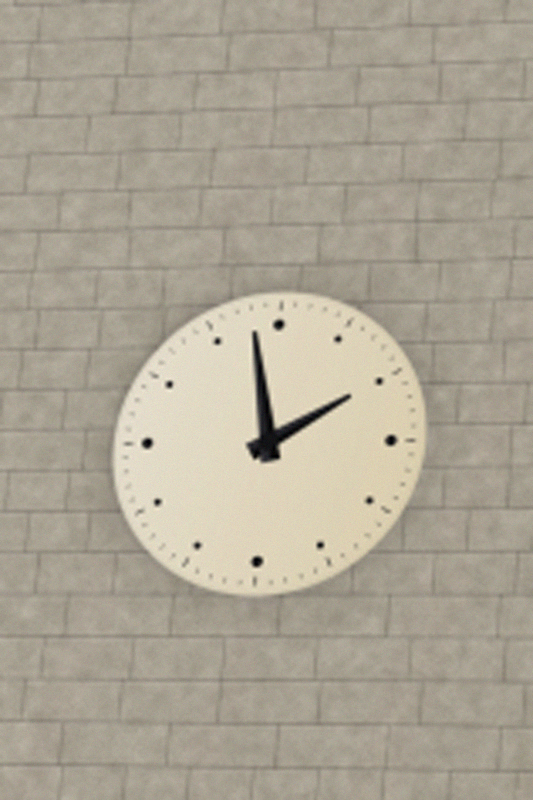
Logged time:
1h58
